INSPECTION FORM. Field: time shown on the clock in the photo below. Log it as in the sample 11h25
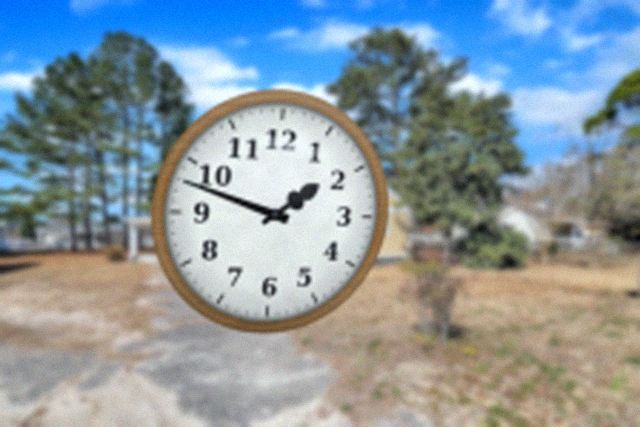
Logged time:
1h48
